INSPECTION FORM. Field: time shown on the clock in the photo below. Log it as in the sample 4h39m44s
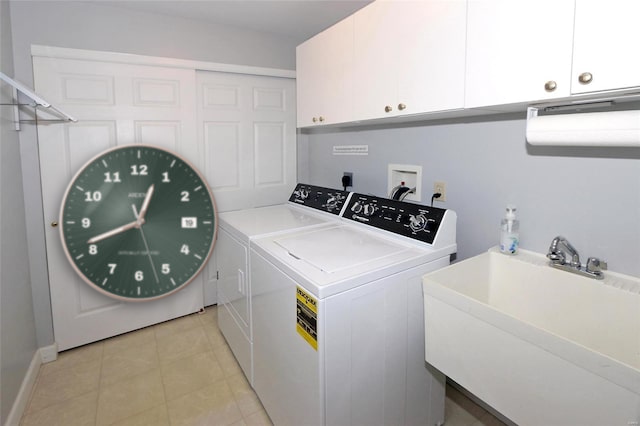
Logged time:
12h41m27s
